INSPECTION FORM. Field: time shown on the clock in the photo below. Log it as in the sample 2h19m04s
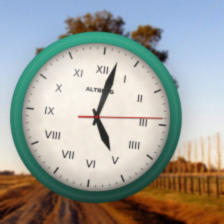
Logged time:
5h02m14s
